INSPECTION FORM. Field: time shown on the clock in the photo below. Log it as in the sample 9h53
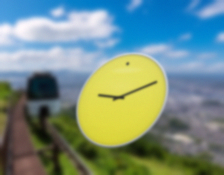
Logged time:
9h11
